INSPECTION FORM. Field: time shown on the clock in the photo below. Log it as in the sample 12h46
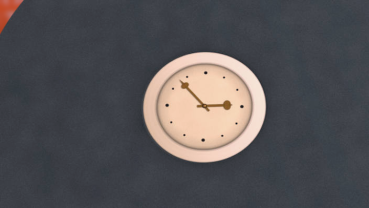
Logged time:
2h53
